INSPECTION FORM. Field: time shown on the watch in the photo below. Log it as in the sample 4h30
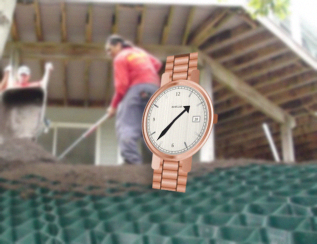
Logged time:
1h37
